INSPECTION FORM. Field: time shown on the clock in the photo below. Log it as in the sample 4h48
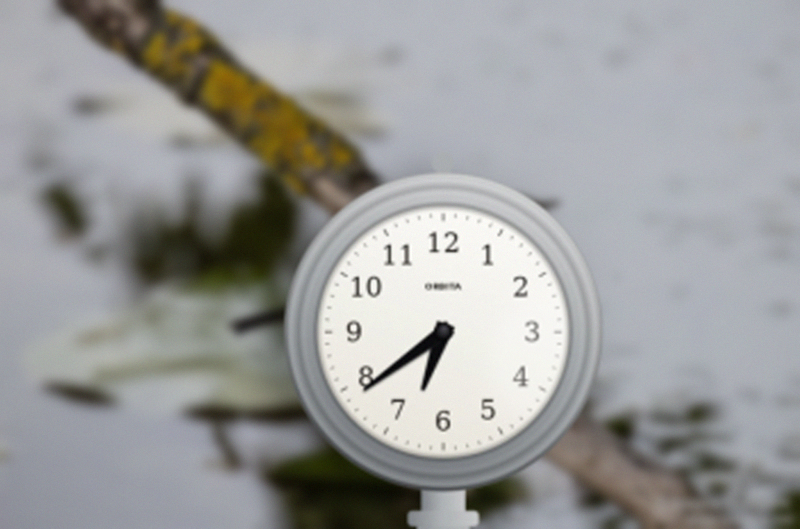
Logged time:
6h39
